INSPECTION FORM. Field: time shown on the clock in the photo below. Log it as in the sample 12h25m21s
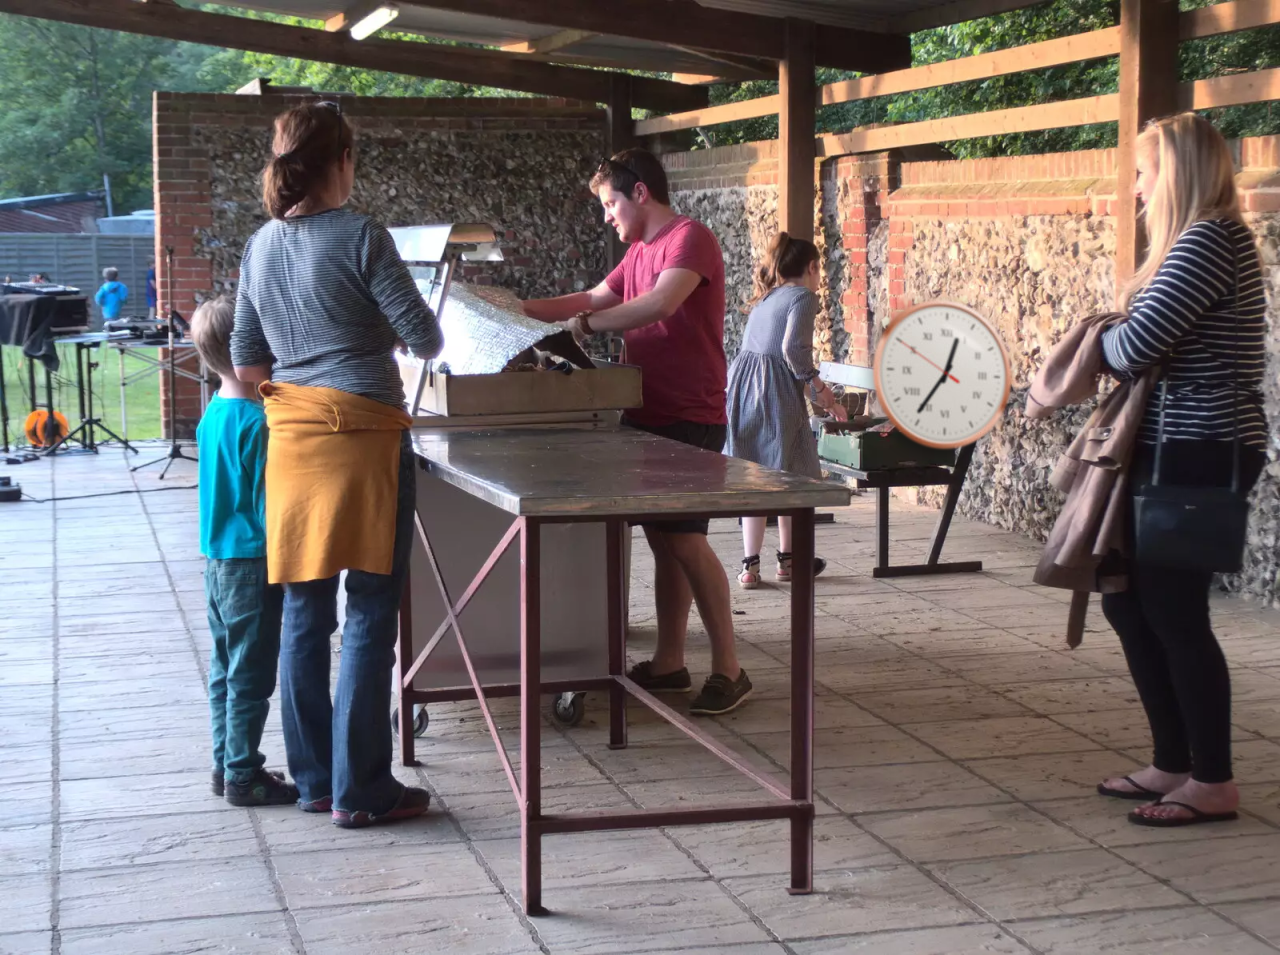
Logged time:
12h35m50s
